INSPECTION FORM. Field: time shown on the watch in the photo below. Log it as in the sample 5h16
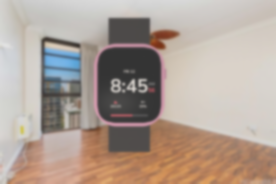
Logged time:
8h45
